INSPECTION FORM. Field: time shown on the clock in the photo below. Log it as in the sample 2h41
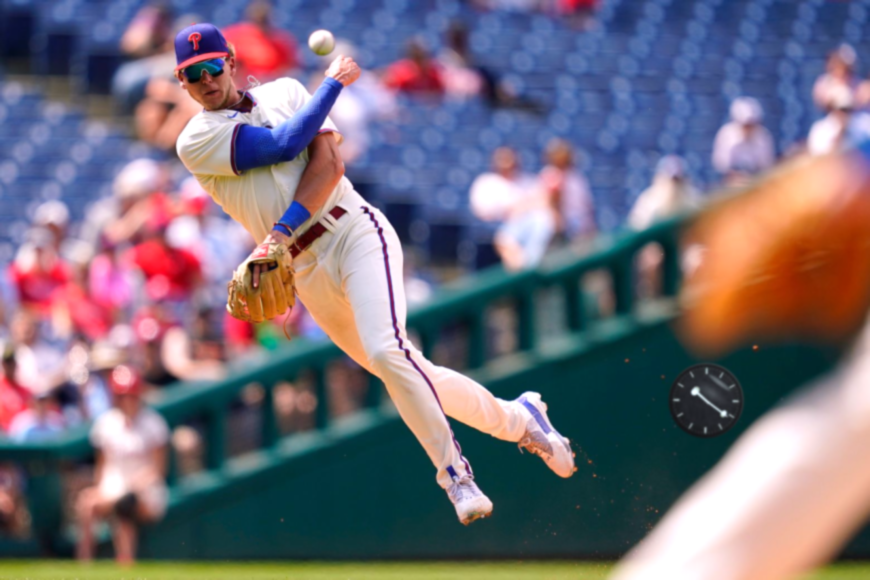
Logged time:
10h21
